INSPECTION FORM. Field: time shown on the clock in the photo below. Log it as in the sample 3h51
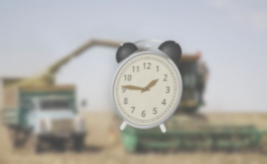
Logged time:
1h46
